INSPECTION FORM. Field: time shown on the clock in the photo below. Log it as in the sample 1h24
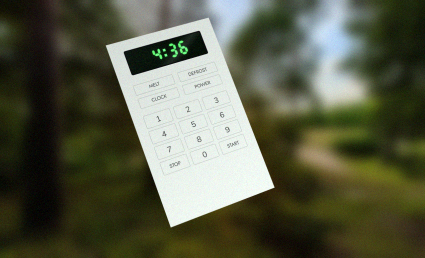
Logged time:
4h36
